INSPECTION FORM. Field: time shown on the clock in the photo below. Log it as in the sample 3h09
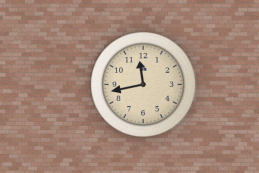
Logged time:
11h43
